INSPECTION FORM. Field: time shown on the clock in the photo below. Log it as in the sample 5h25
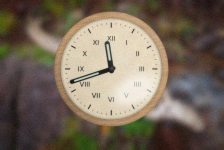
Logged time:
11h42
